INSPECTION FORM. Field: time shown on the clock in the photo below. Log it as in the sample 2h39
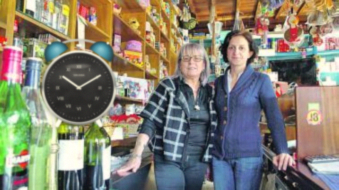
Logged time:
10h10
